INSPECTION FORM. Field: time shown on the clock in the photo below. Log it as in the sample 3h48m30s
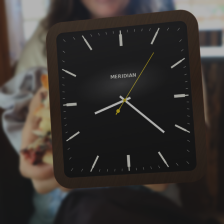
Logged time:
8h22m06s
